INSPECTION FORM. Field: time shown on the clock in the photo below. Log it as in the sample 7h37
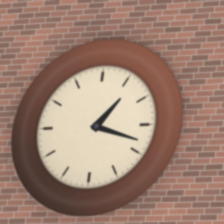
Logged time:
1h18
